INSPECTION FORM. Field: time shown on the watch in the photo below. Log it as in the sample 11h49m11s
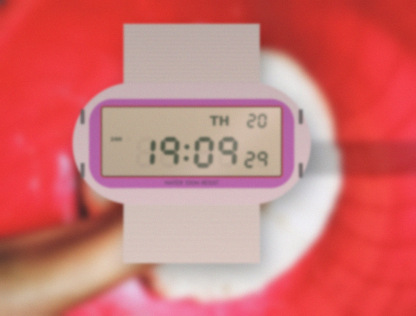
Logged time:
19h09m29s
